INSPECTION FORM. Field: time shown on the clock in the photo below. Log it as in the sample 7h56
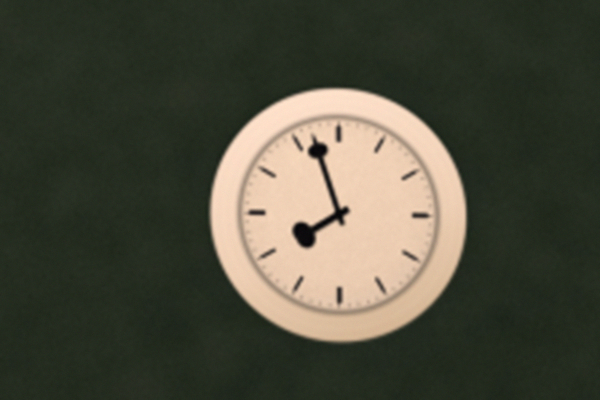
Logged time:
7h57
